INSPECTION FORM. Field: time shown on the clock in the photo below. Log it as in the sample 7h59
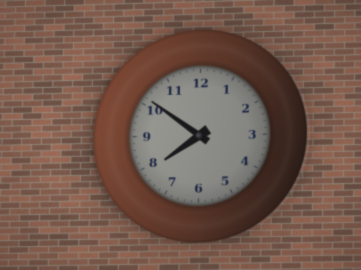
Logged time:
7h51
